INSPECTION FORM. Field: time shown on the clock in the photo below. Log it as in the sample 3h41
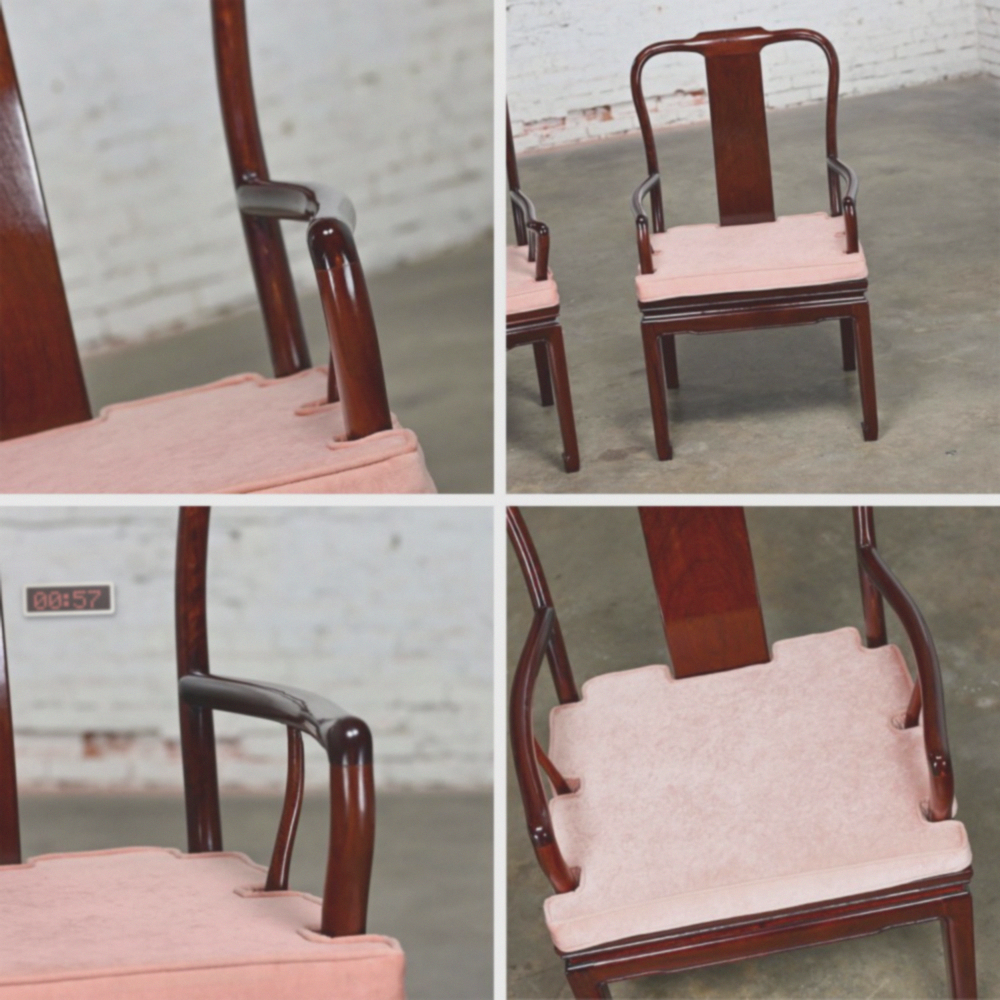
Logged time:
0h57
